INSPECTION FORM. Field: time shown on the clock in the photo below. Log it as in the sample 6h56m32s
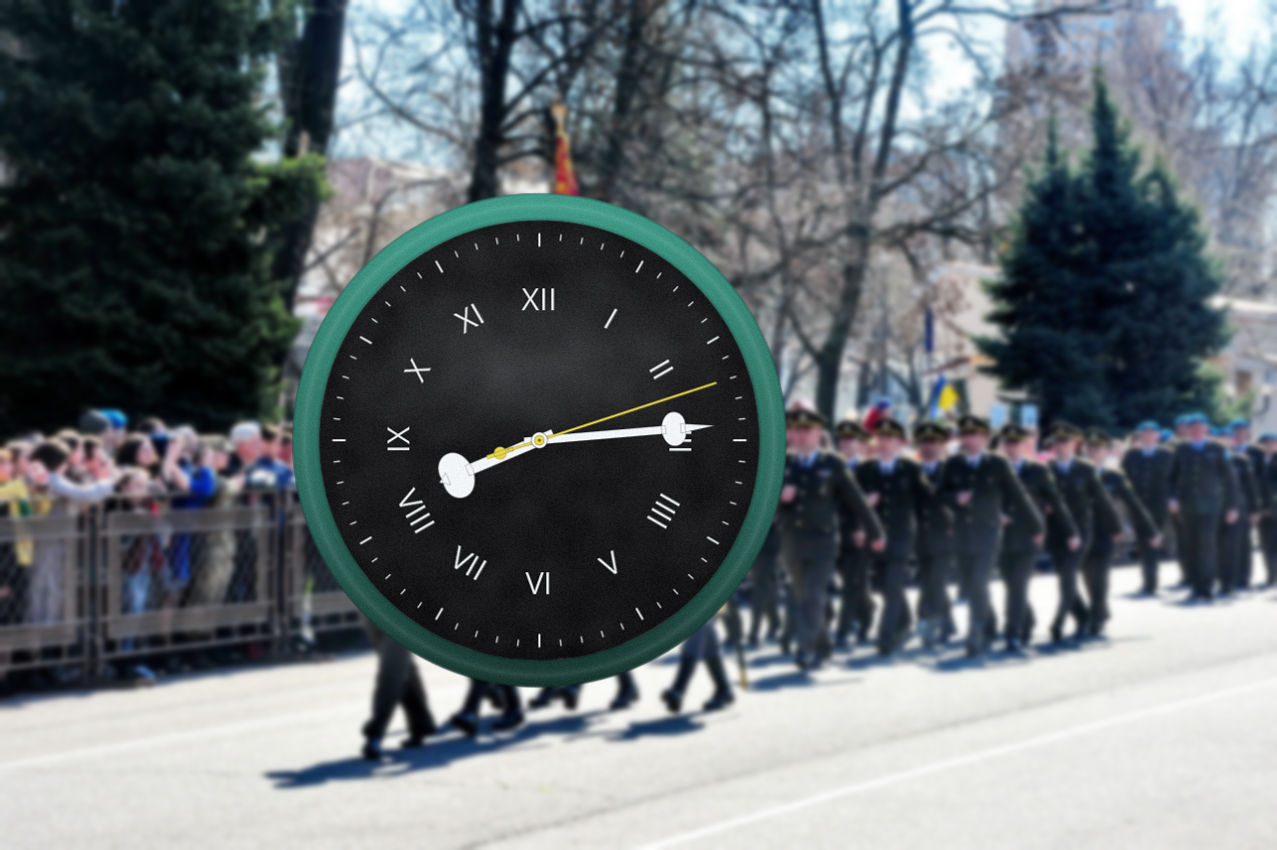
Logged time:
8h14m12s
